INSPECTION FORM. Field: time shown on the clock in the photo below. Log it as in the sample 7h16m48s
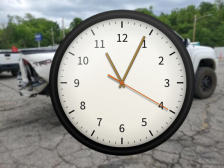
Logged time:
11h04m20s
